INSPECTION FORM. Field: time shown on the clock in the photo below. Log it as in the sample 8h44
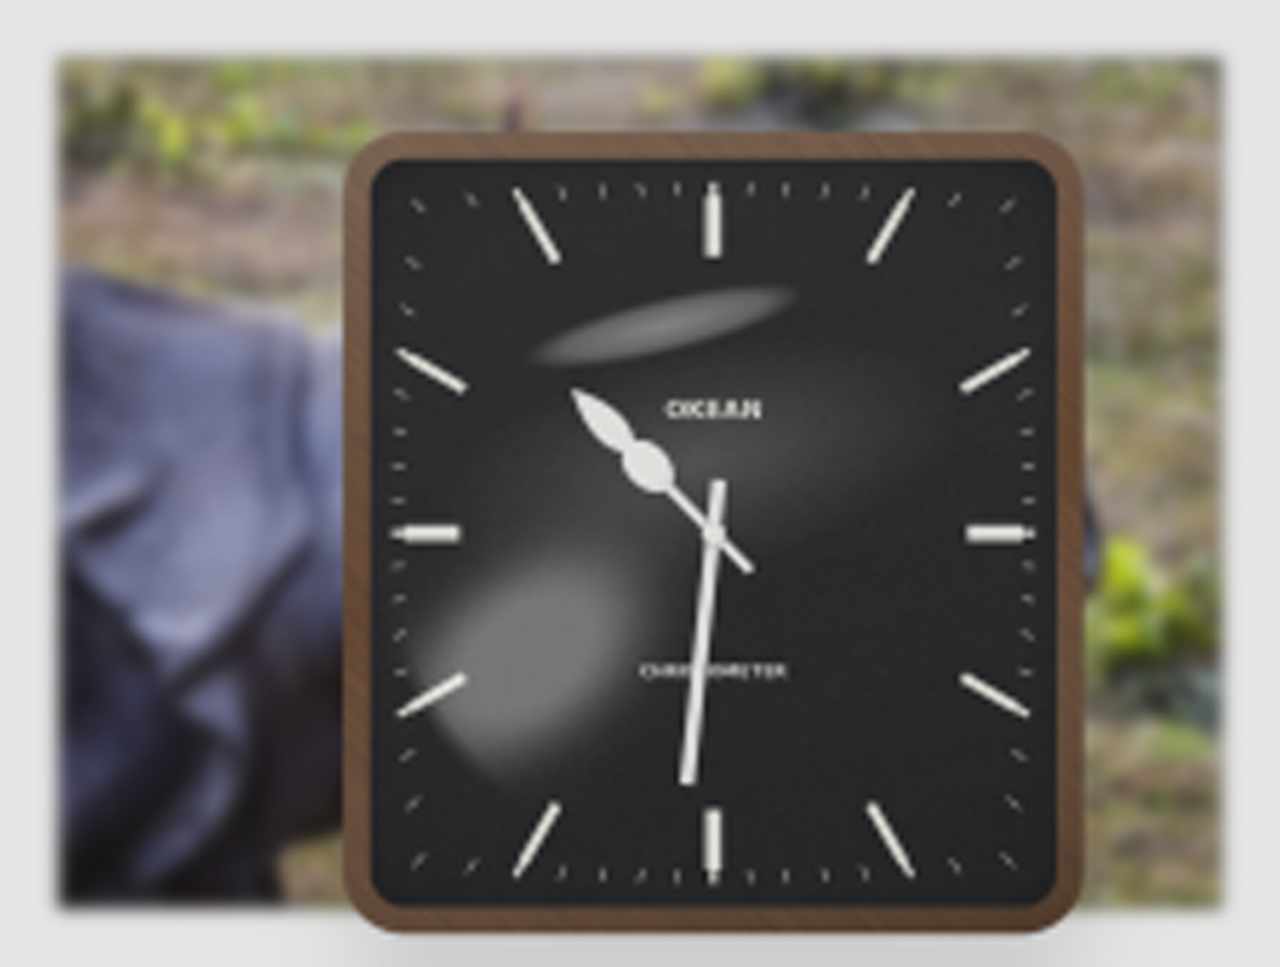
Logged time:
10h31
